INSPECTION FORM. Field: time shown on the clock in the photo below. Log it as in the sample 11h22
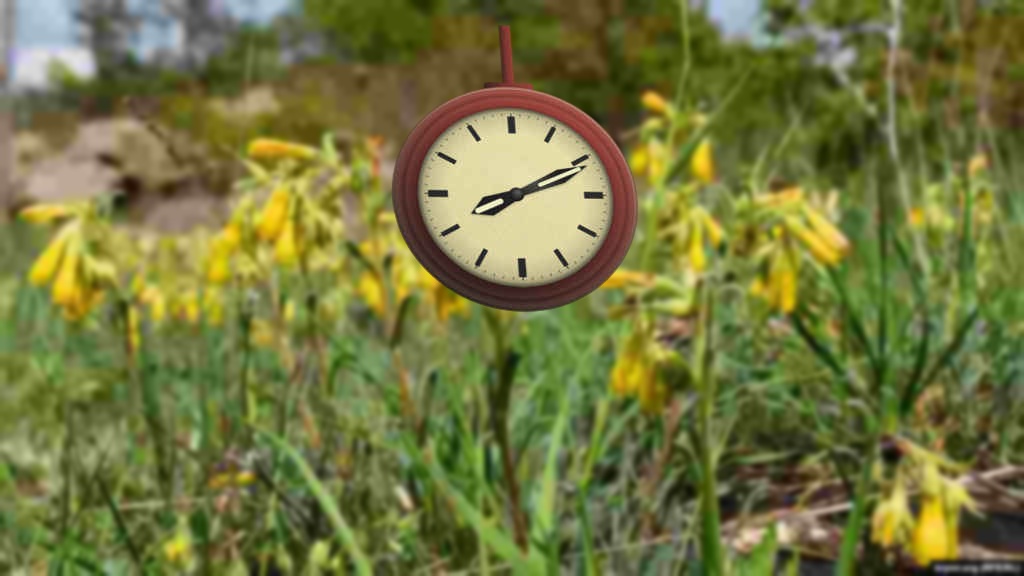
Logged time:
8h11
